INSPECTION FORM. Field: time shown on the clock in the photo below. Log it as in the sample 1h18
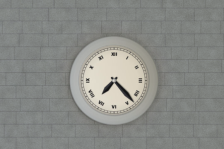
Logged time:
7h23
